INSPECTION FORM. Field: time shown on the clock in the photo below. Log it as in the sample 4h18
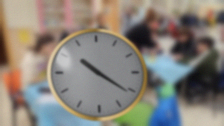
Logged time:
10h21
